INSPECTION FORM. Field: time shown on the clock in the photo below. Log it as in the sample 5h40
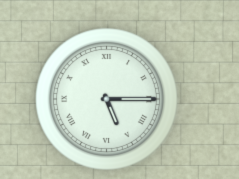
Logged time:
5h15
